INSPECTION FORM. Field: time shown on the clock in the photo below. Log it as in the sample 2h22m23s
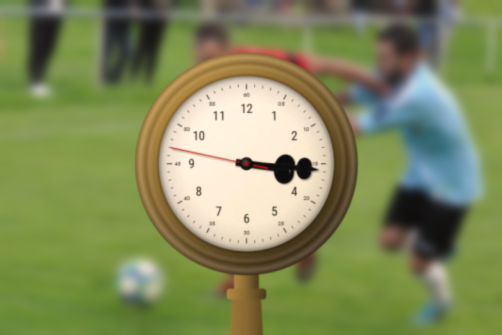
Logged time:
3h15m47s
